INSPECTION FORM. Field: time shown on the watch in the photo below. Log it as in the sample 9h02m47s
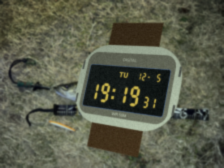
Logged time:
19h19m31s
